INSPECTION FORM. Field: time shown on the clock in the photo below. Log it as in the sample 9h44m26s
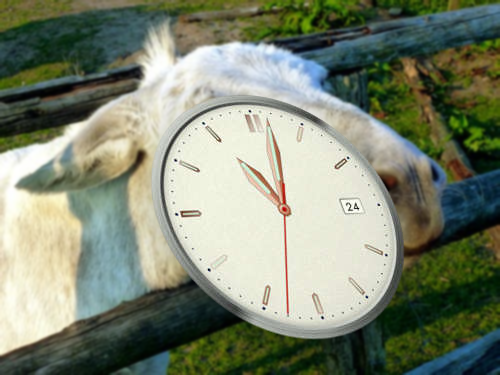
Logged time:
11h01m33s
